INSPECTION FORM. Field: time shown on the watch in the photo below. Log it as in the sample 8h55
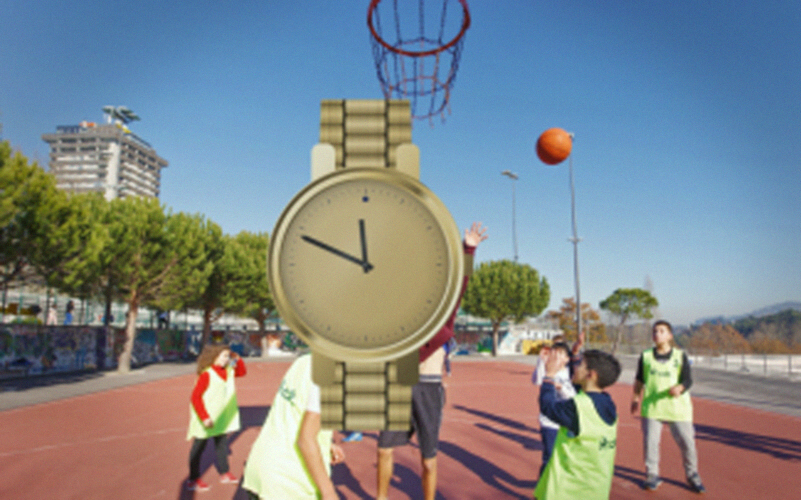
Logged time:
11h49
